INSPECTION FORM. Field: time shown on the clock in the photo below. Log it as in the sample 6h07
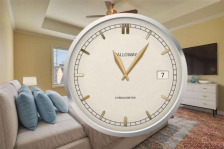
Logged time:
11h06
